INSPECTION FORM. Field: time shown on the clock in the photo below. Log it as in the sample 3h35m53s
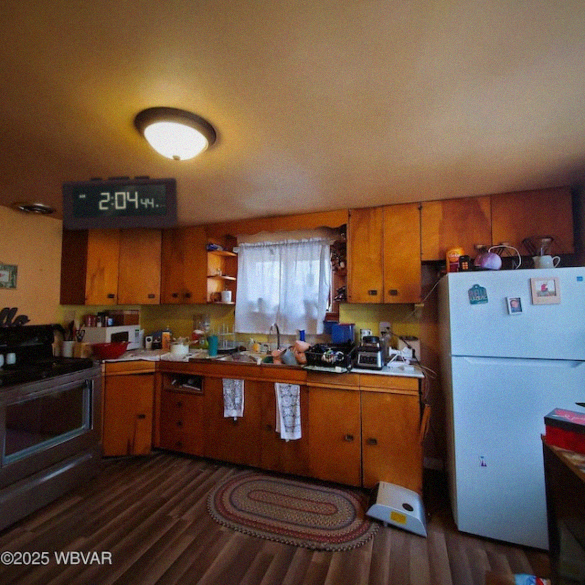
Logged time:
2h04m44s
